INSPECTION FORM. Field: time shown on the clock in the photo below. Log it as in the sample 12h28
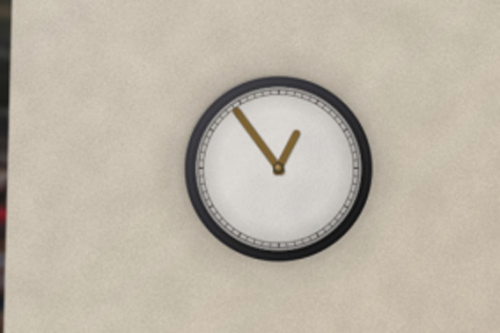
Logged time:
12h54
